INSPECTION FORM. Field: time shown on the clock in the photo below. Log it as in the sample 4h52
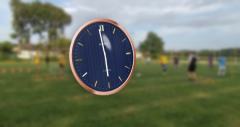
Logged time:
5h59
